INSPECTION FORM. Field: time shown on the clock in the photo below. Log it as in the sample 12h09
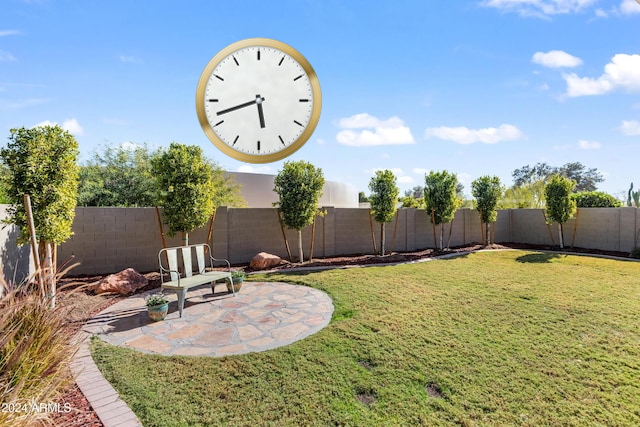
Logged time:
5h42
